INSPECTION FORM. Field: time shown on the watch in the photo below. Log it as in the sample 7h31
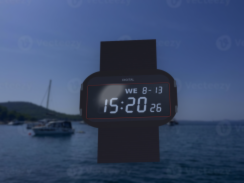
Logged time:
15h20
